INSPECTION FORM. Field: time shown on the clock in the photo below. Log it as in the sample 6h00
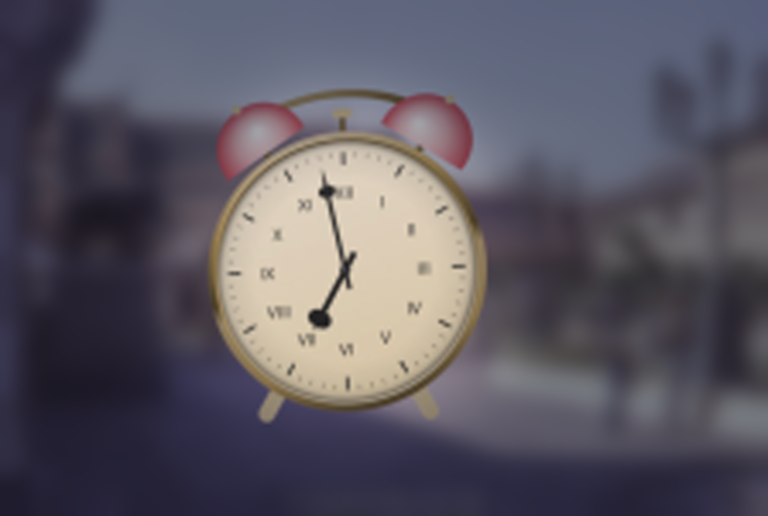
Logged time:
6h58
